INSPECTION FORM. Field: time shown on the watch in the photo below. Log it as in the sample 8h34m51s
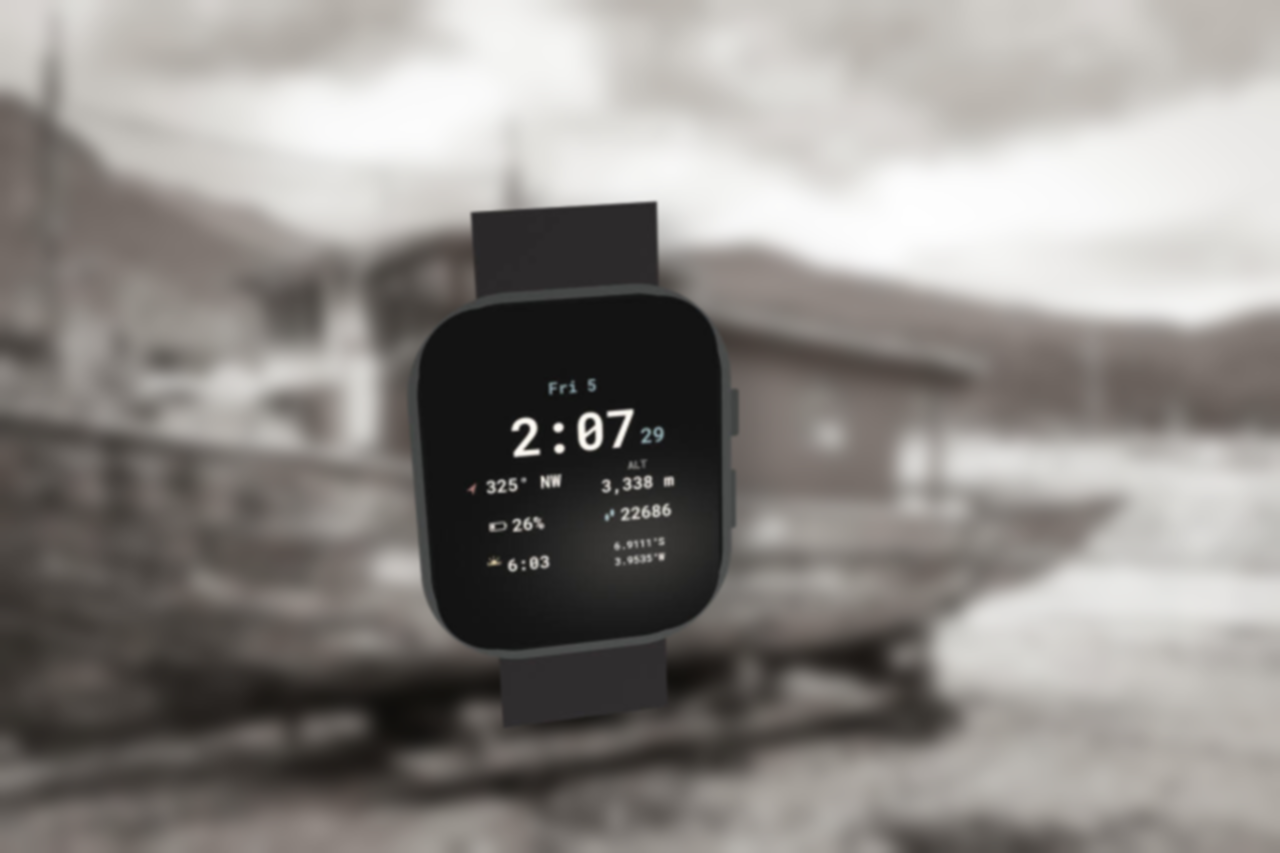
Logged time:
2h07m29s
